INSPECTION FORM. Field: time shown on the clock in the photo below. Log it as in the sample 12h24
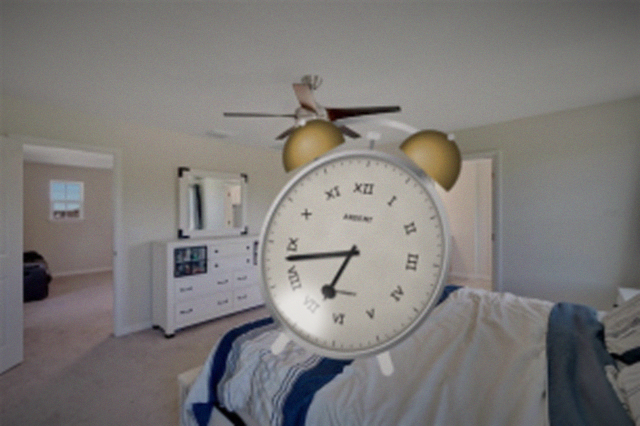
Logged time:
6h43
